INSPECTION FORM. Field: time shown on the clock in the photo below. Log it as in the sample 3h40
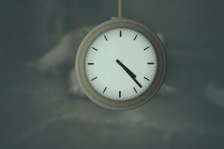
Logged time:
4h23
